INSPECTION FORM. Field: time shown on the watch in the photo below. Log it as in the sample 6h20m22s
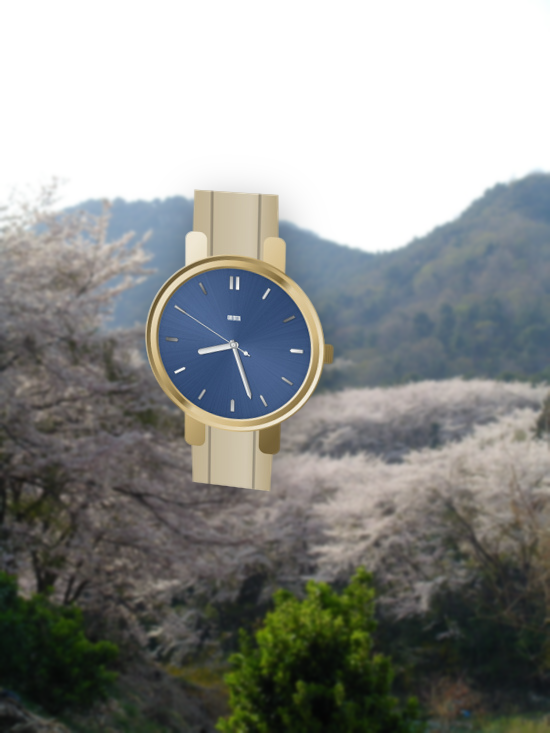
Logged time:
8h26m50s
